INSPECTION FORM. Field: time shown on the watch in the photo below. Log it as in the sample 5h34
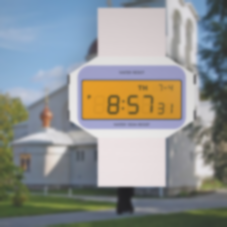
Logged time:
8h57
